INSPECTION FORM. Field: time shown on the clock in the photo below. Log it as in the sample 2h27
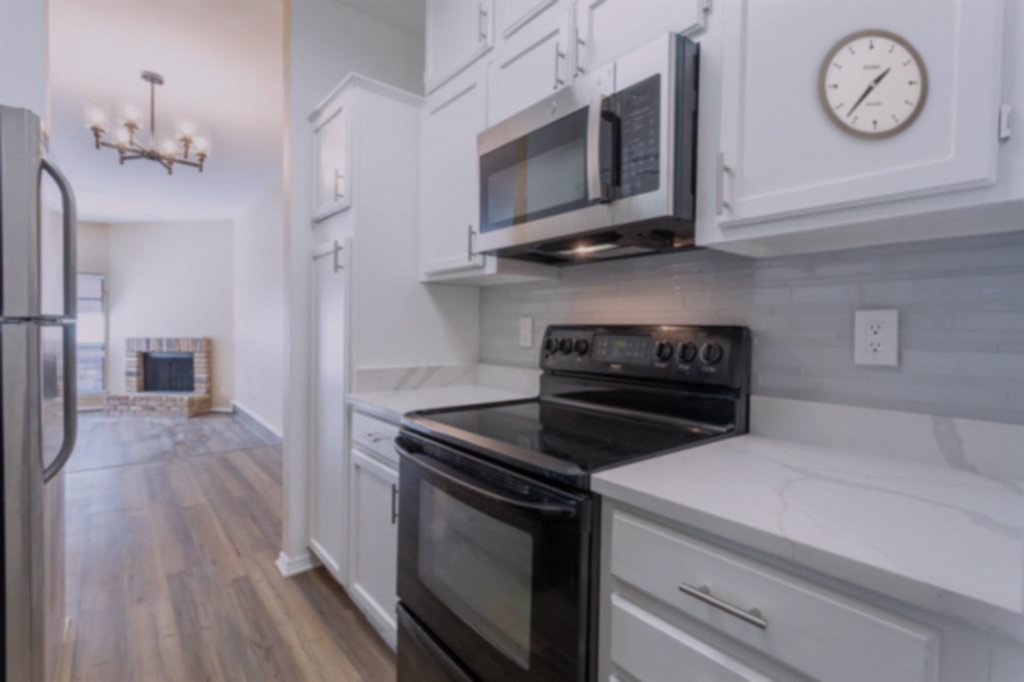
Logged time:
1h37
